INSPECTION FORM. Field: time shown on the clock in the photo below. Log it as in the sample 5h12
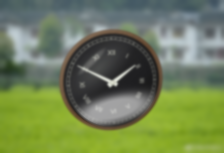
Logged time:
1h50
